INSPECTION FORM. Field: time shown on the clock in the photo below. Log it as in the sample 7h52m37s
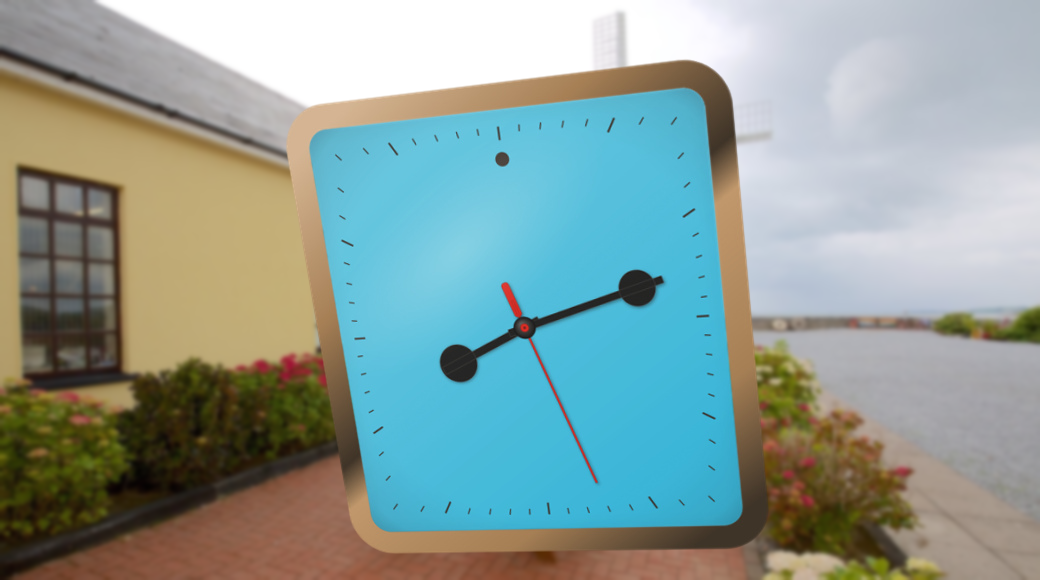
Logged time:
8h12m27s
